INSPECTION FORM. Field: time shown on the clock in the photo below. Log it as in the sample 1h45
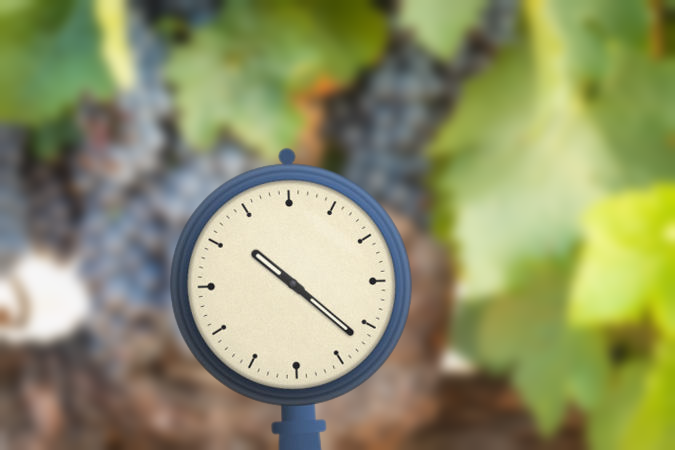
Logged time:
10h22
